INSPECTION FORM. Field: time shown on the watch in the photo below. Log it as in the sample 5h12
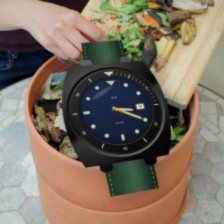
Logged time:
3h20
